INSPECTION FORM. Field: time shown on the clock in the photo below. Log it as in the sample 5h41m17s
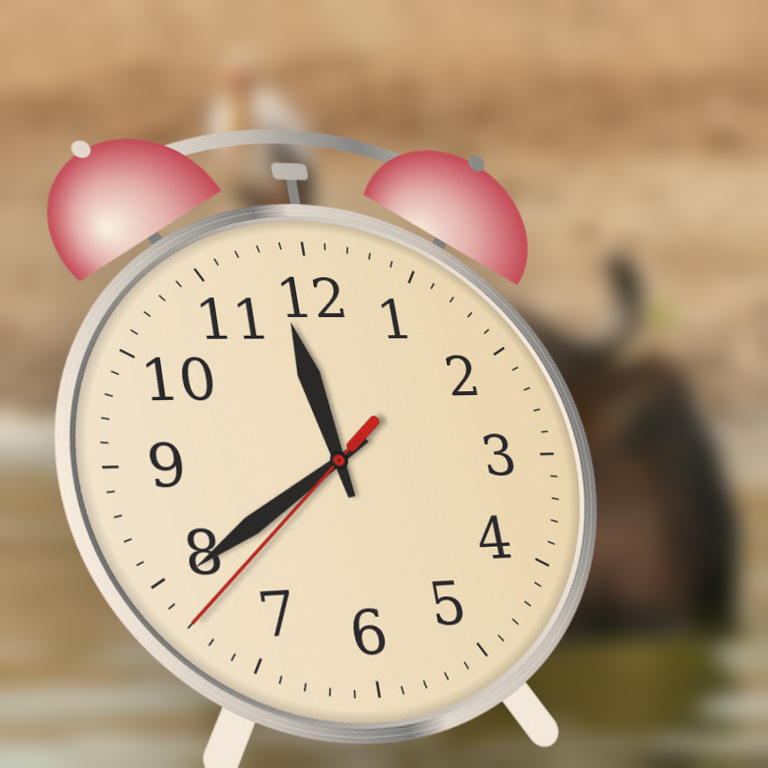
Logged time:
11h39m38s
